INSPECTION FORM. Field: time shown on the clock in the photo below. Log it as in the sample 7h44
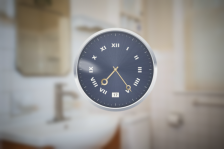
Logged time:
7h24
